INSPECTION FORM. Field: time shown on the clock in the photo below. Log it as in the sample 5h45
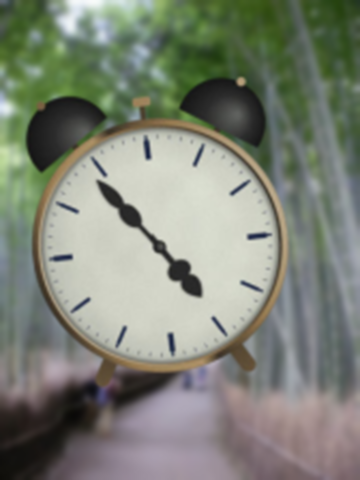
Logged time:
4h54
